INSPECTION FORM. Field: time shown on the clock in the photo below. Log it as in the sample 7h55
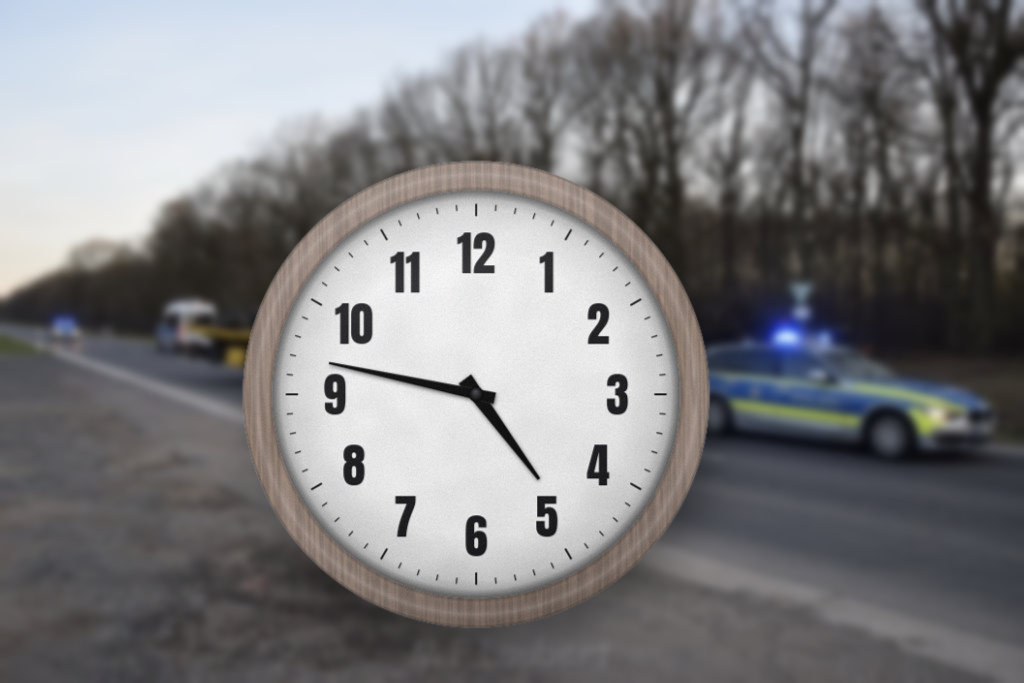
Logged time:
4h47
